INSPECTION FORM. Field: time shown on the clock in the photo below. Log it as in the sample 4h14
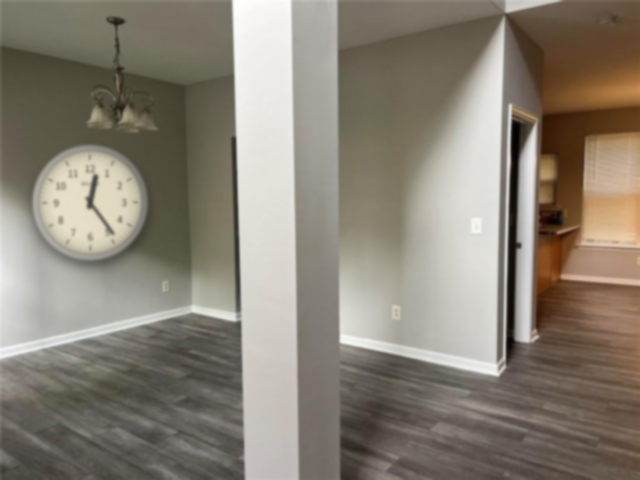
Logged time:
12h24
